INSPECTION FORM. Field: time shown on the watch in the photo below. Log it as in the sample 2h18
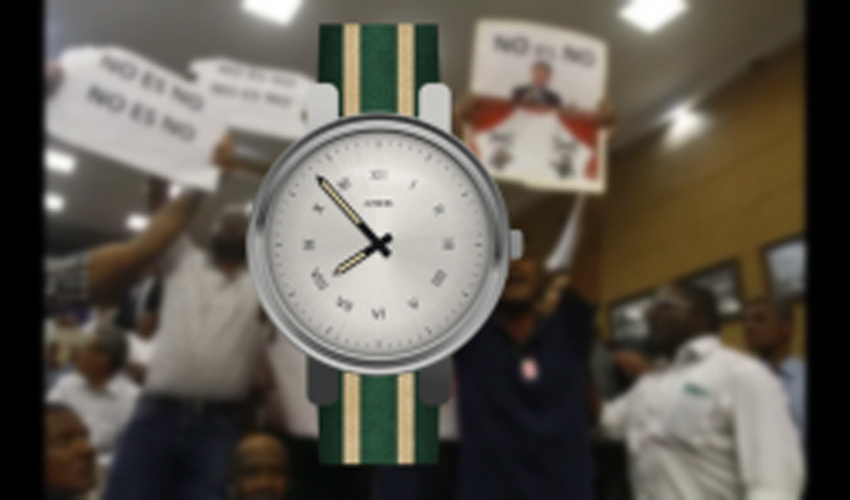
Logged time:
7h53
